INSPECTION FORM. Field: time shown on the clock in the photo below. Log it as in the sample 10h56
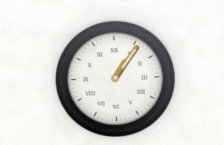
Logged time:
1h06
